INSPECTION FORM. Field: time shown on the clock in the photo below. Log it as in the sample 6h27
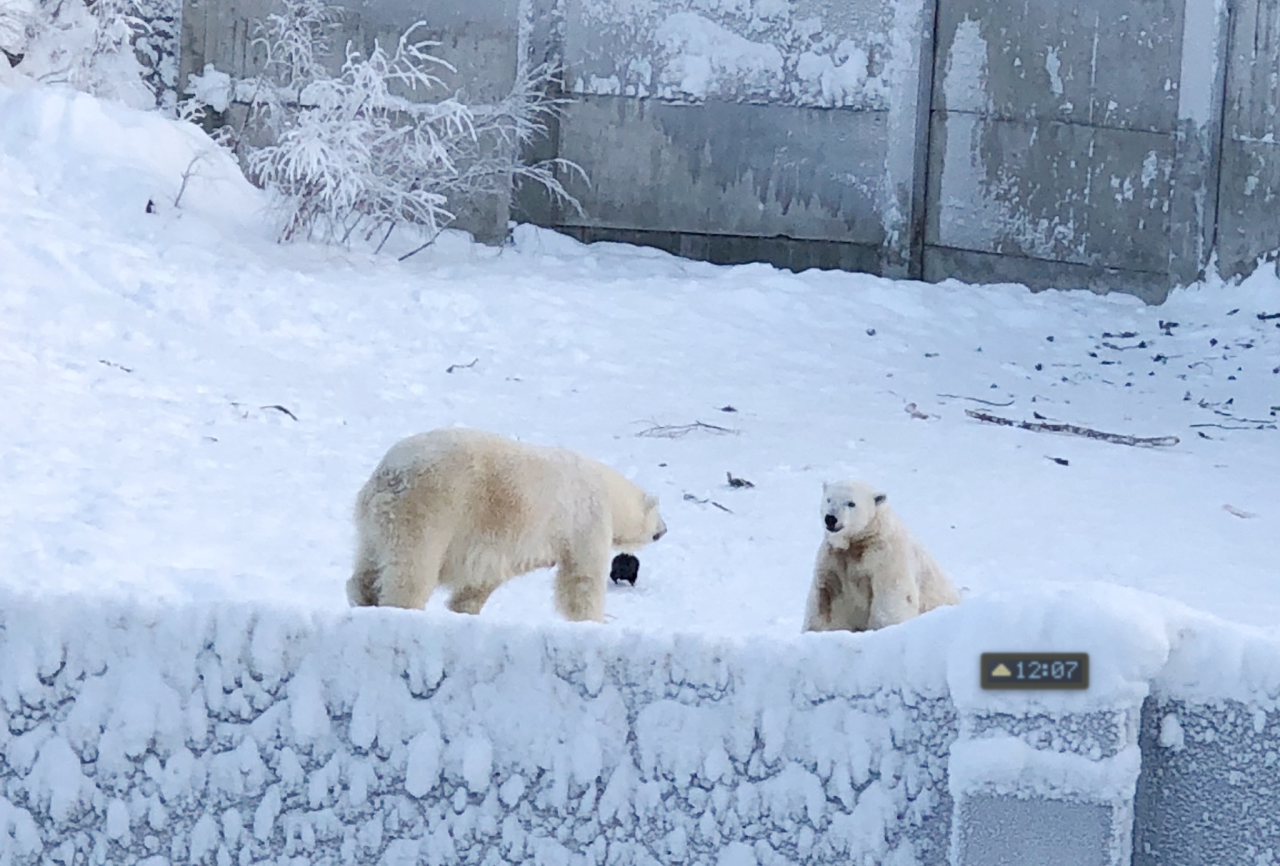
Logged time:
12h07
